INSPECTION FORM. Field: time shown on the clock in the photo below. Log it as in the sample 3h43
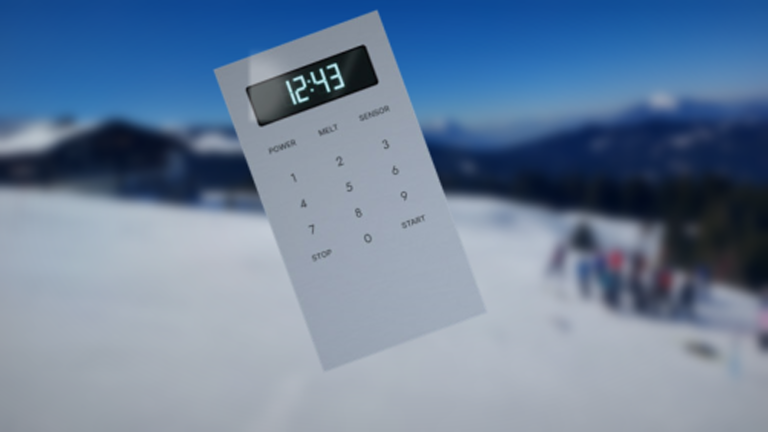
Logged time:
12h43
